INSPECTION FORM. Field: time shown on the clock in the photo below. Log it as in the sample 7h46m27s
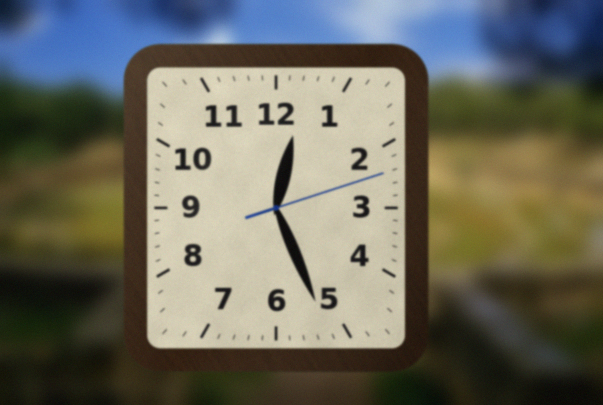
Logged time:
12h26m12s
